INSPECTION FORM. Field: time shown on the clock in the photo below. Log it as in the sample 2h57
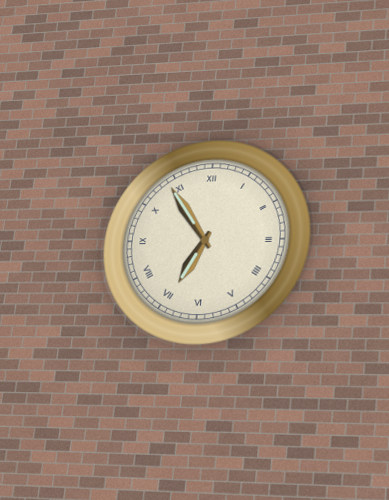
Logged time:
6h54
